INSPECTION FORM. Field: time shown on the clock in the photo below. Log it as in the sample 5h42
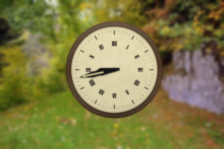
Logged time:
8h43
